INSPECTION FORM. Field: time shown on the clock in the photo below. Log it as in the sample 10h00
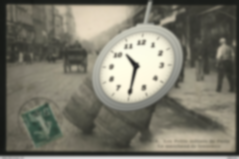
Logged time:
10h30
